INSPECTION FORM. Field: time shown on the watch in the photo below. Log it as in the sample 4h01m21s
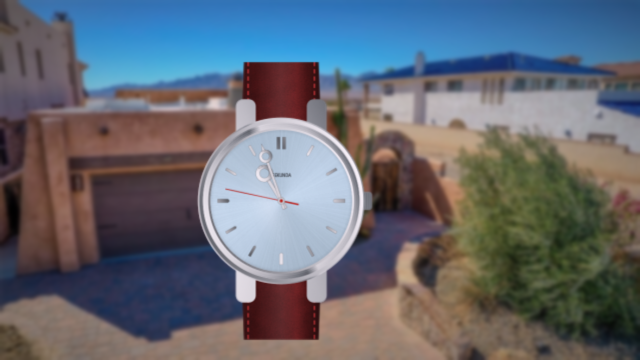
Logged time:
10h56m47s
